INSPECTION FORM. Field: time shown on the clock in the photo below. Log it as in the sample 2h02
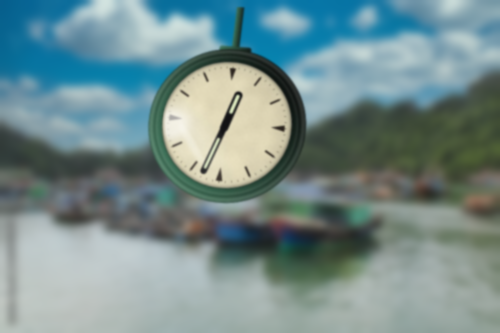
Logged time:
12h33
